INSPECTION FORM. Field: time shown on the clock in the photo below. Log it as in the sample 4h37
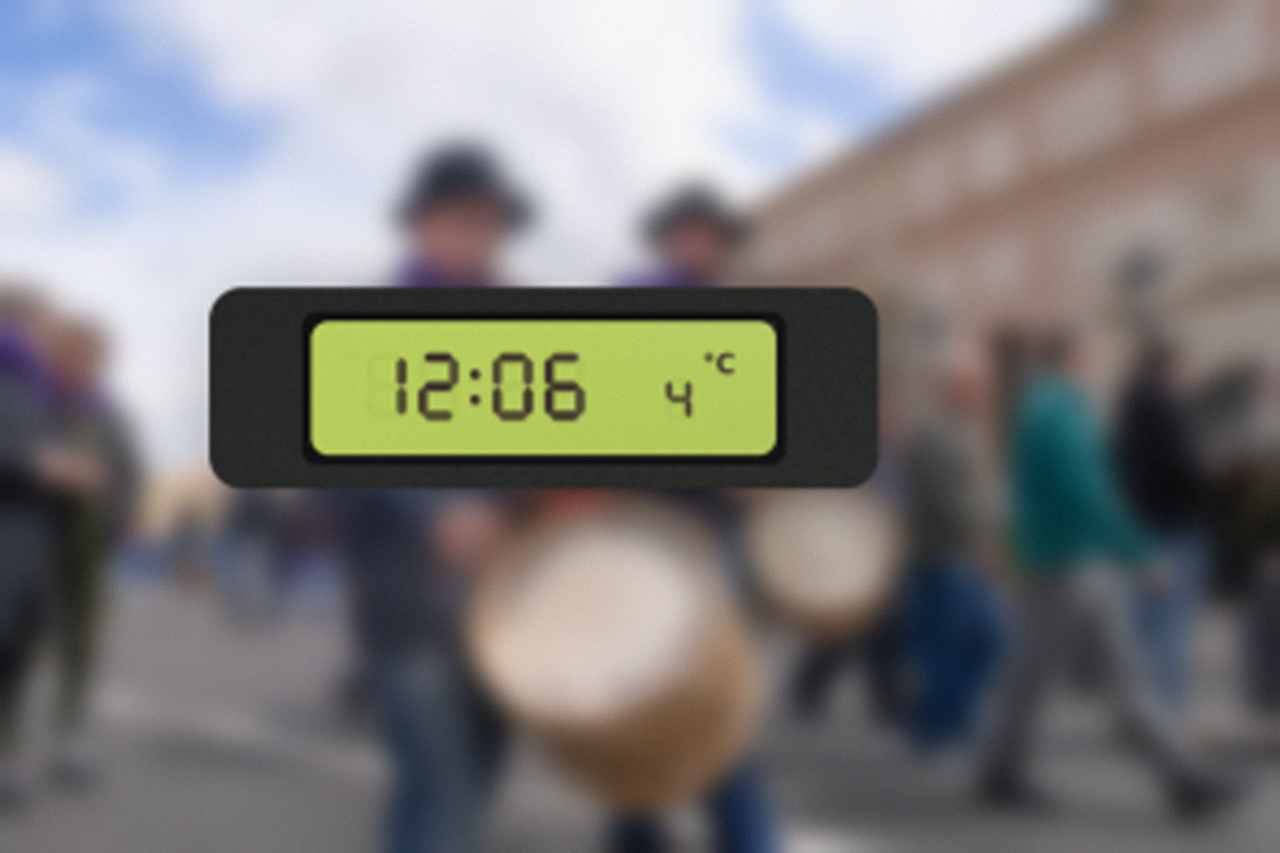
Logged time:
12h06
